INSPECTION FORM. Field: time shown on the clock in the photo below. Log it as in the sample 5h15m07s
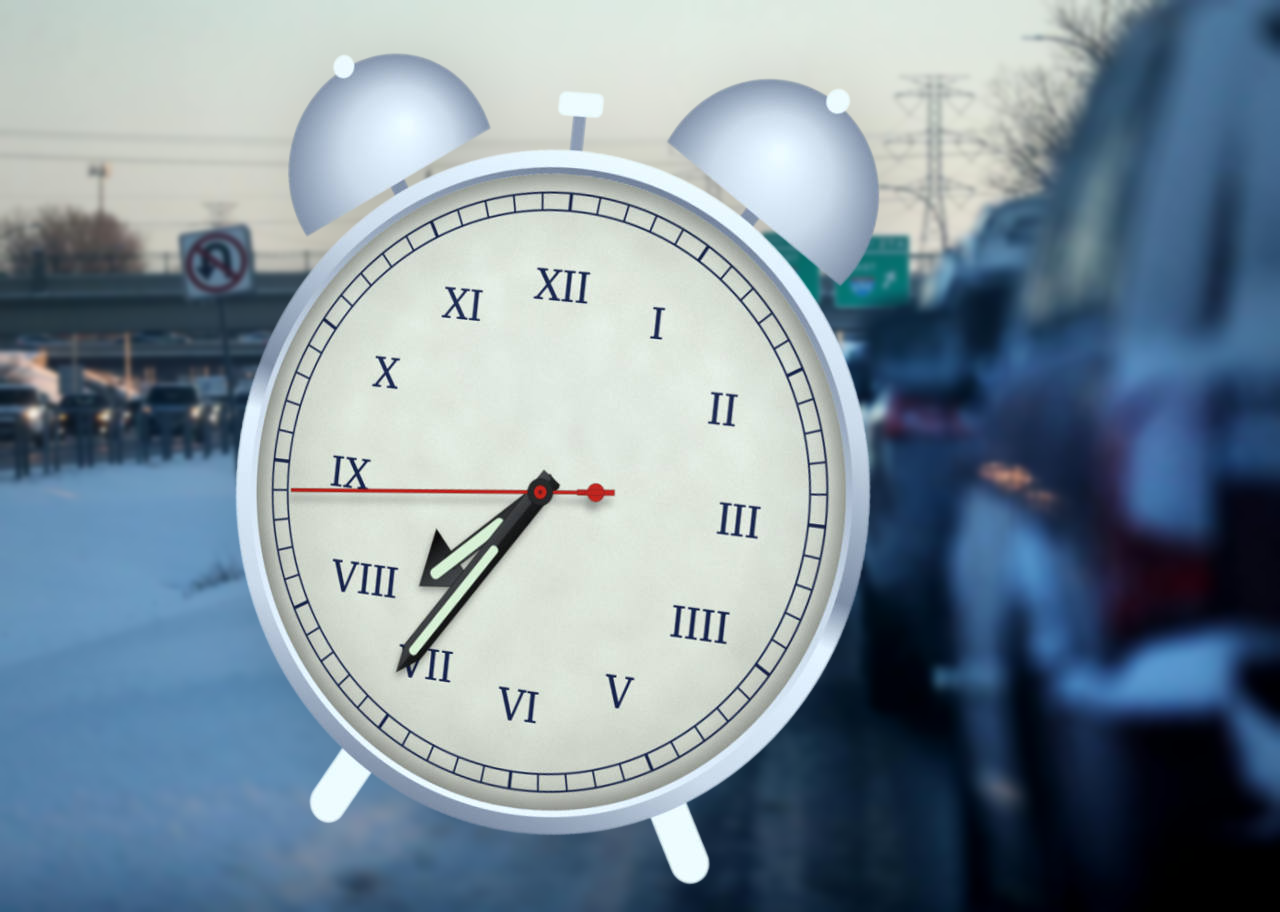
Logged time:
7h35m44s
